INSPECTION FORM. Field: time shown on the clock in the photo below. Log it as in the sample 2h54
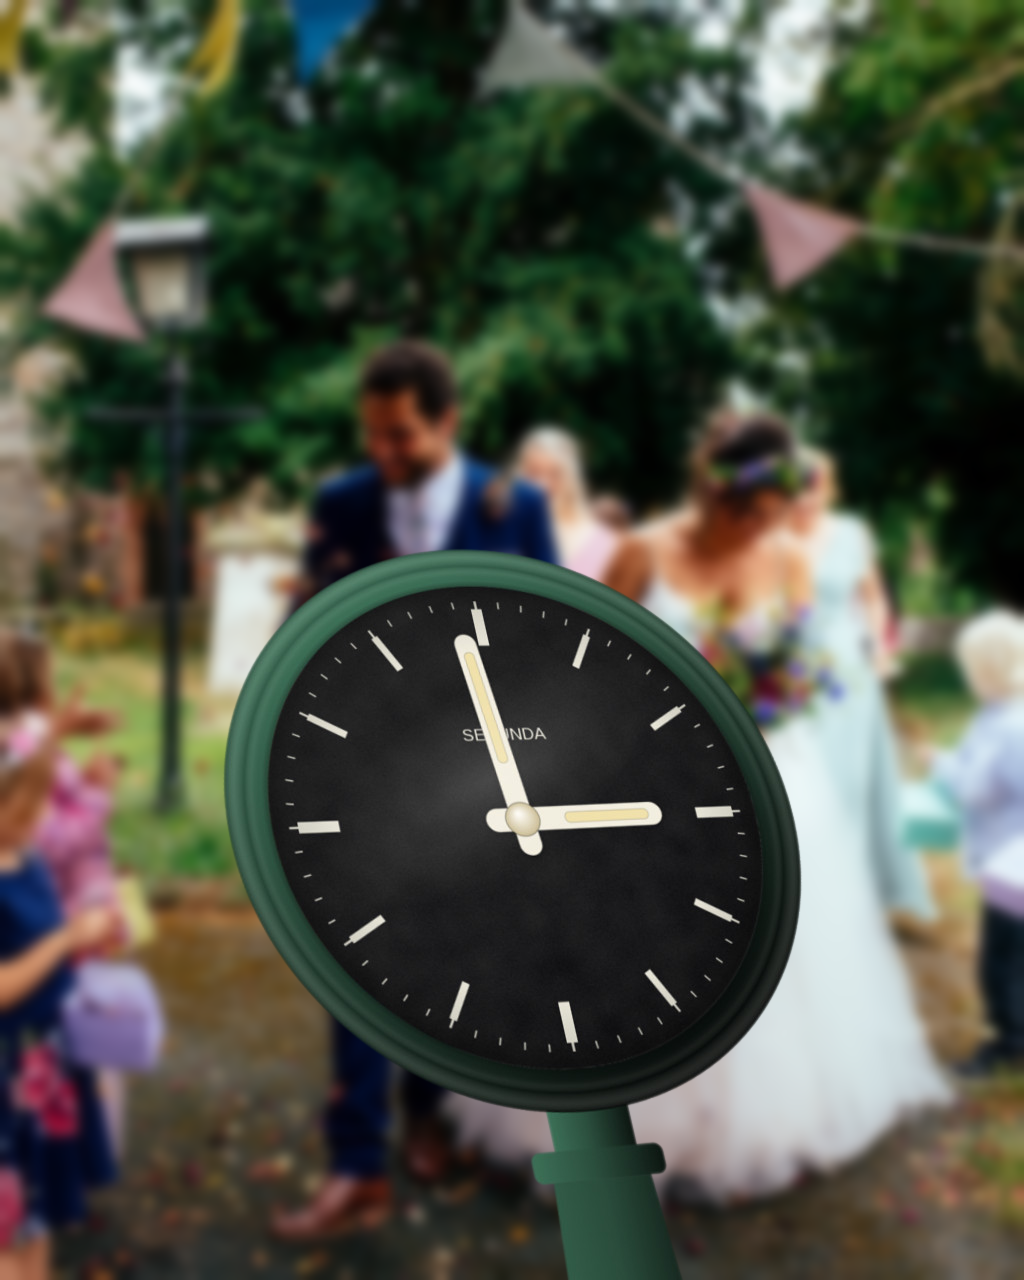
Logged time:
2h59
